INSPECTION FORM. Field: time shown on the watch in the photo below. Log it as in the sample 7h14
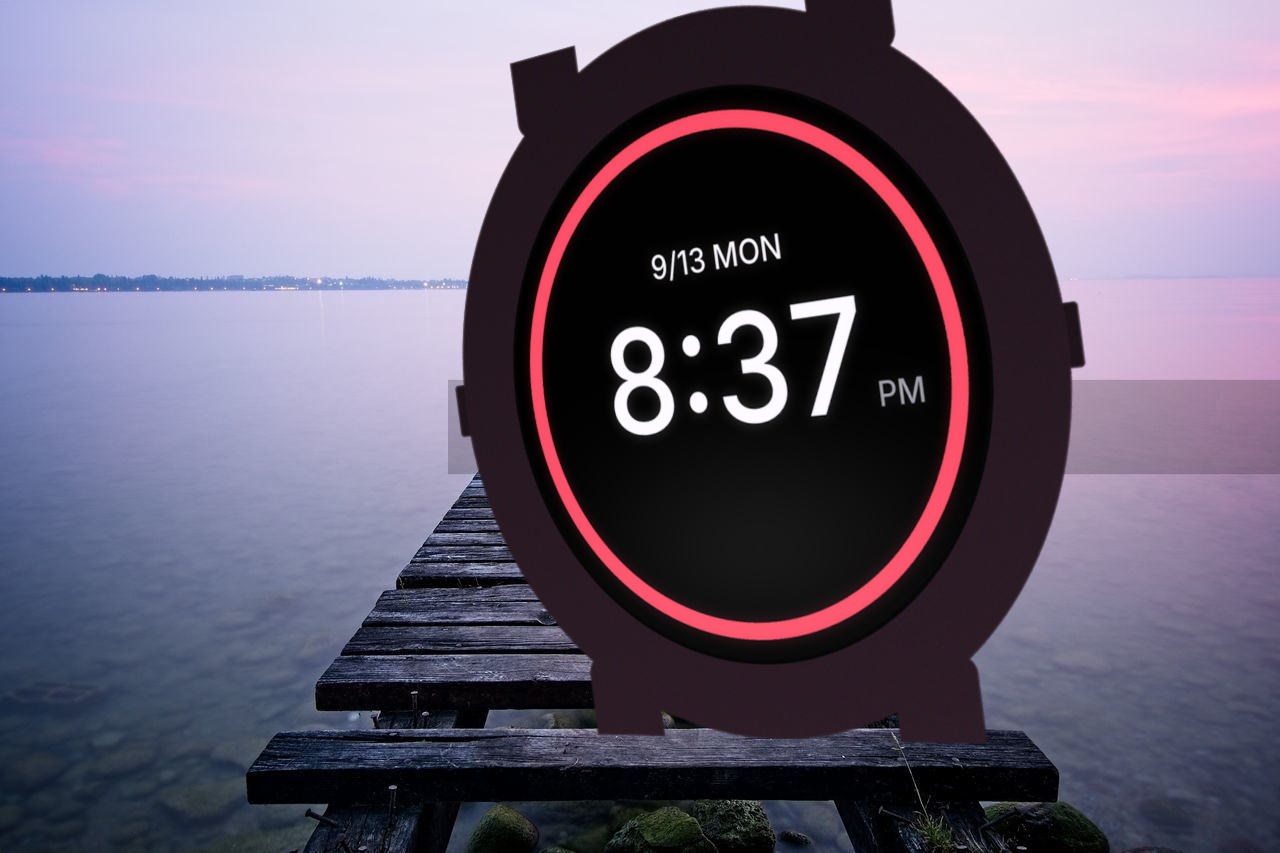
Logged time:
8h37
